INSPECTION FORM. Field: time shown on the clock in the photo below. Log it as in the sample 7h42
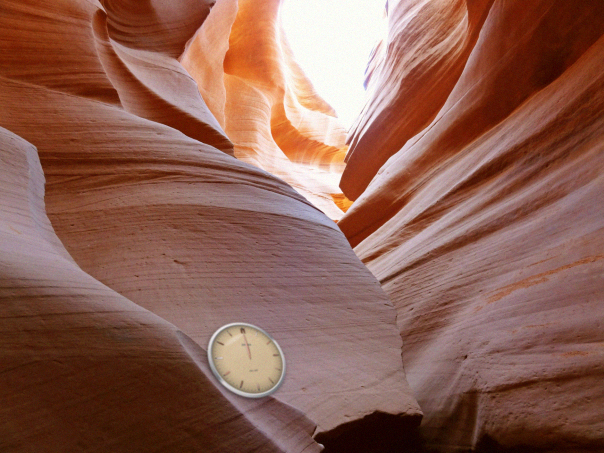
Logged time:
12h00
